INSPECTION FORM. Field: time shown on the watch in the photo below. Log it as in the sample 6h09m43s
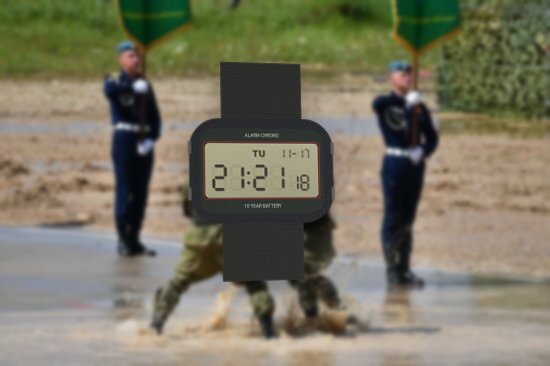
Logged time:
21h21m18s
